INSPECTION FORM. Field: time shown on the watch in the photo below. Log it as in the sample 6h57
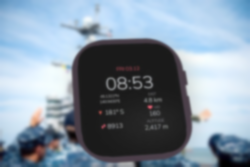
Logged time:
8h53
